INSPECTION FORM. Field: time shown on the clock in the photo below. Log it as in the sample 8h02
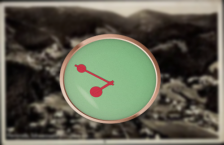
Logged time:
7h50
